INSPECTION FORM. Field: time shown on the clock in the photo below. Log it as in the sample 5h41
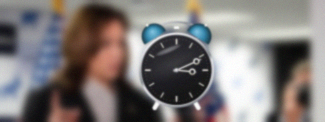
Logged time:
3h11
